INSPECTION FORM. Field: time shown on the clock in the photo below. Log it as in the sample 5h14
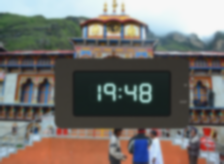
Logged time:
19h48
